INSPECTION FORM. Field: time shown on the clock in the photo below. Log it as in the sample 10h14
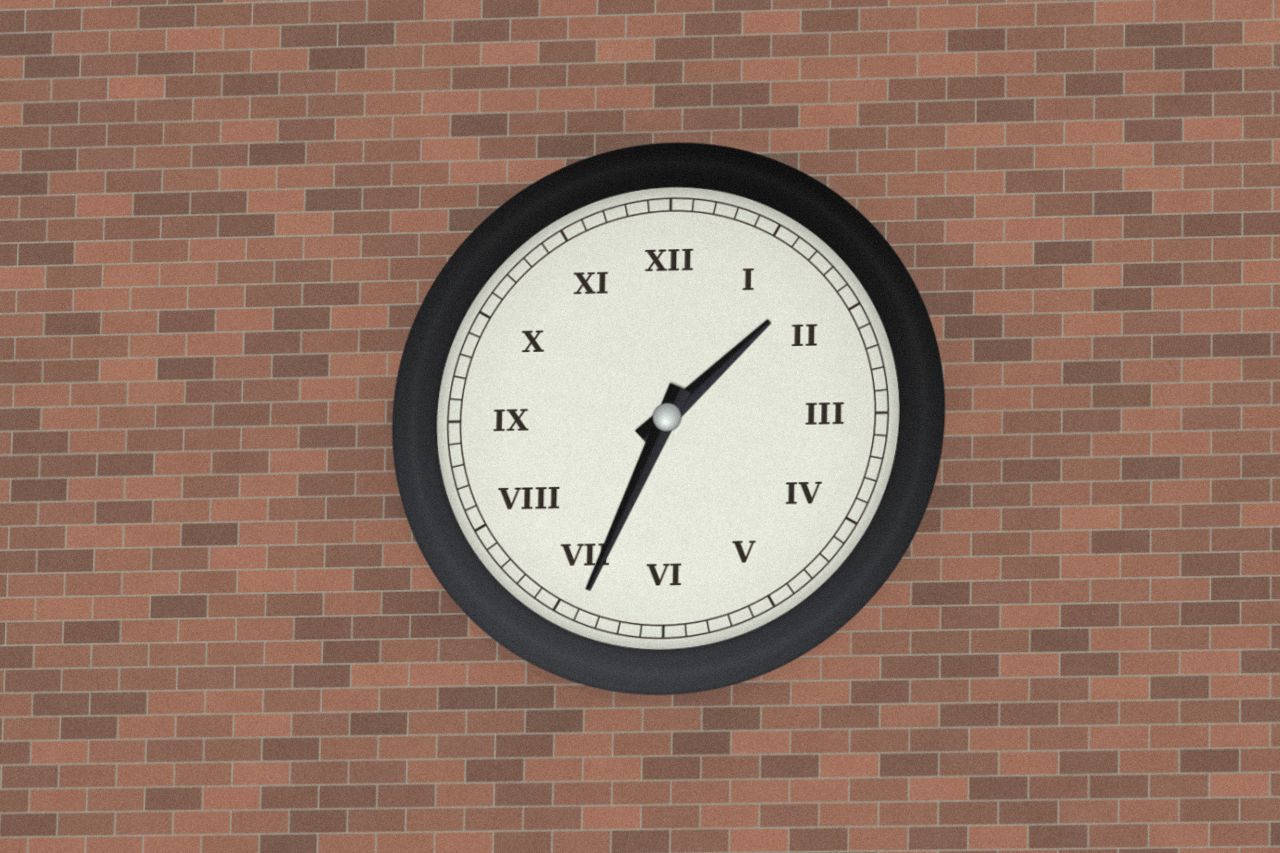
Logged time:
1h34
